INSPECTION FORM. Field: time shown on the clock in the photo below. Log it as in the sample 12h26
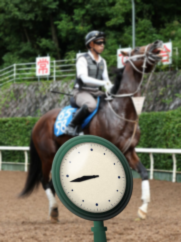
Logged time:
8h43
